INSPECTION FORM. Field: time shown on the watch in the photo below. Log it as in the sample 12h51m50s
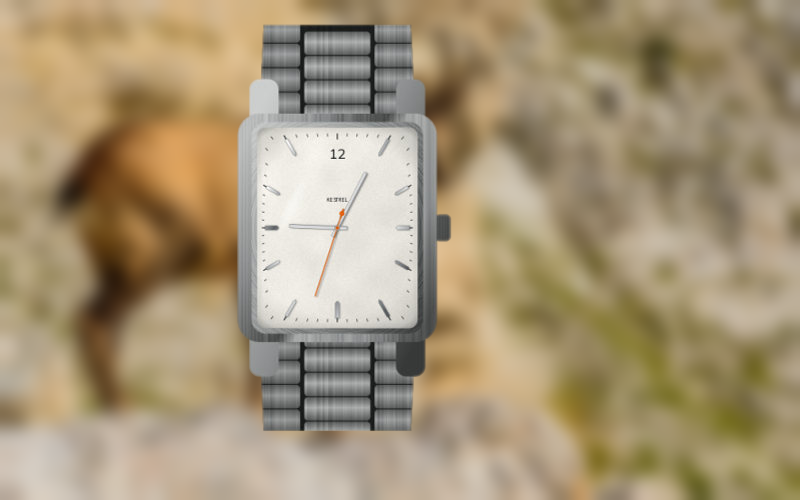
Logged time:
9h04m33s
